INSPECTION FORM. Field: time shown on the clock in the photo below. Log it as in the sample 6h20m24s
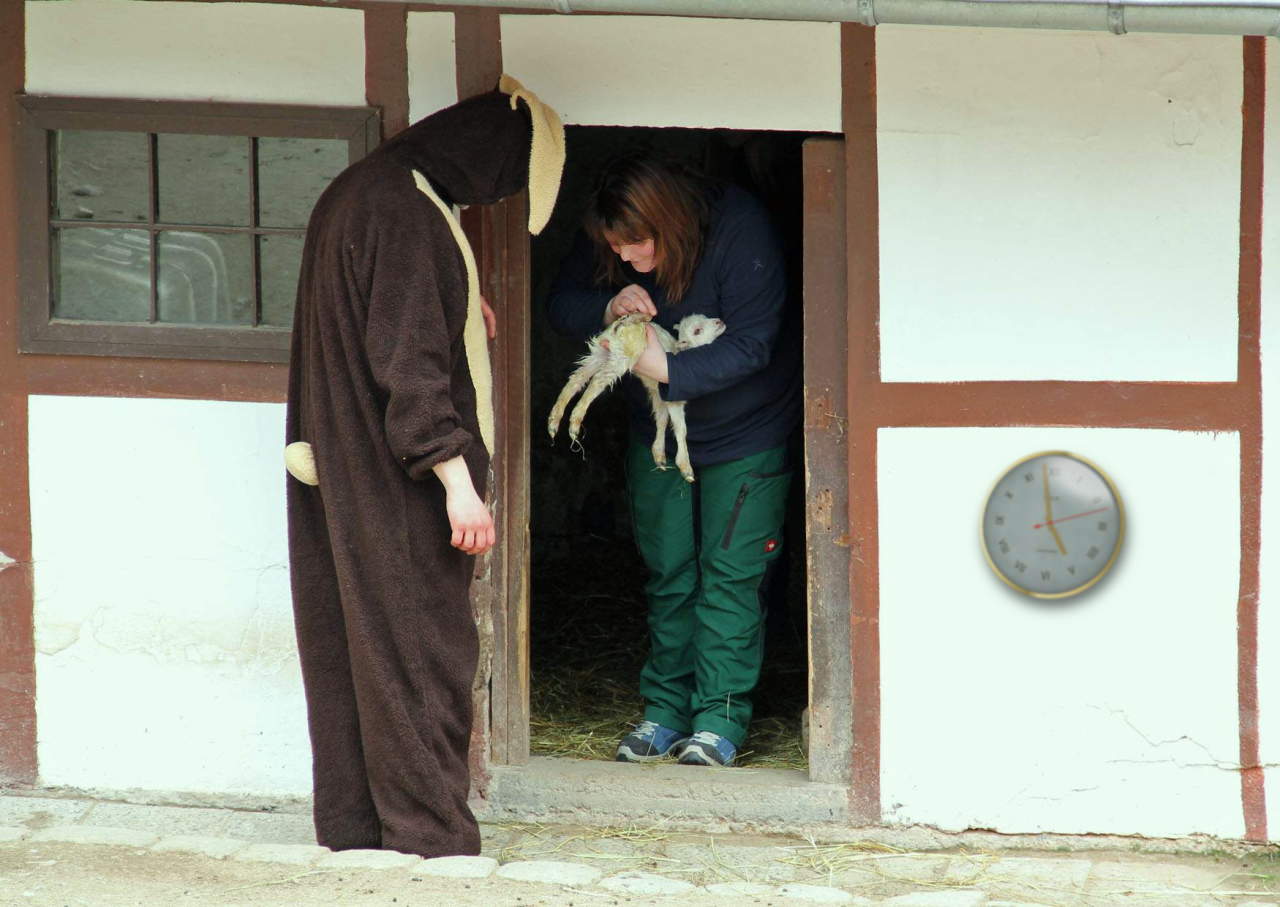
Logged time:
4h58m12s
